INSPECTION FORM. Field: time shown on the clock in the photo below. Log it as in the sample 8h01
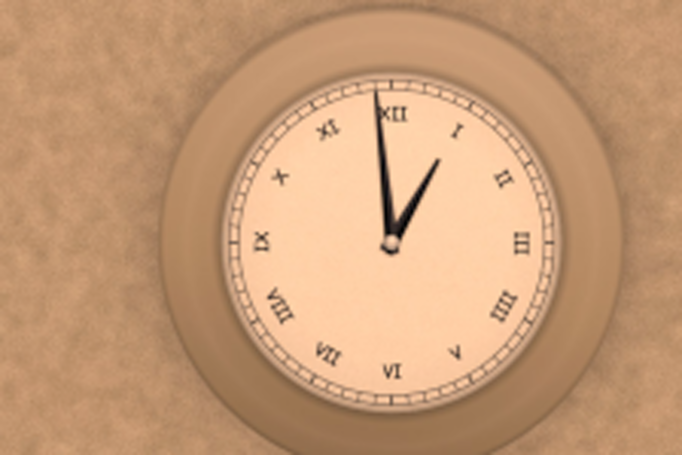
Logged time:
12h59
